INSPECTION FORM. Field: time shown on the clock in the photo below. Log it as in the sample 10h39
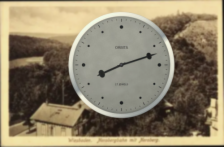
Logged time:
8h12
